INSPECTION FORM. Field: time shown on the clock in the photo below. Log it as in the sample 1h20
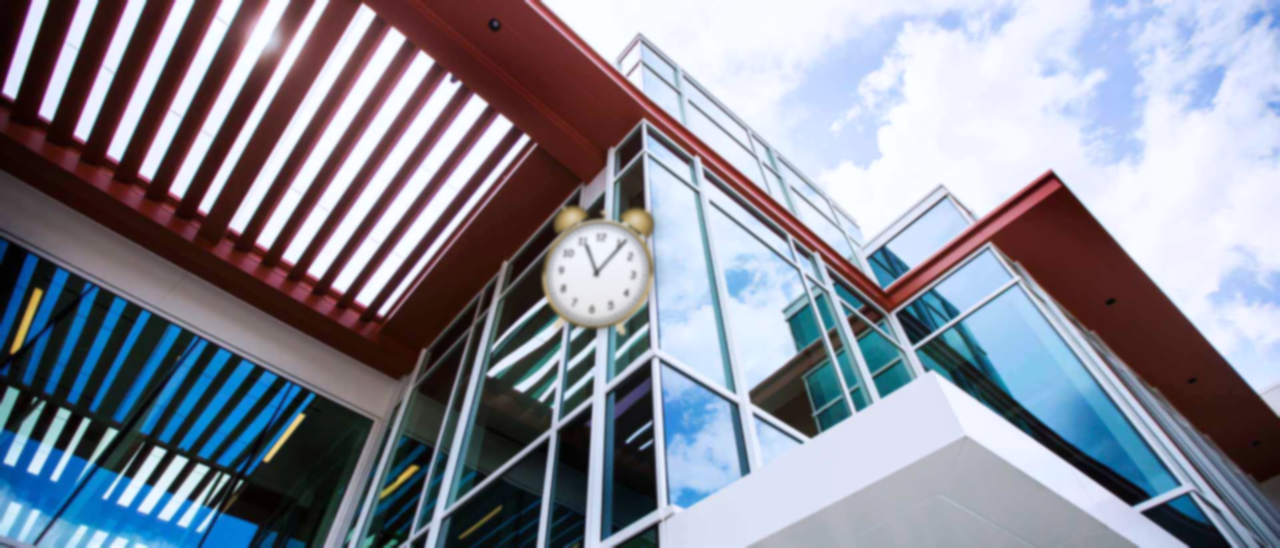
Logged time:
11h06
